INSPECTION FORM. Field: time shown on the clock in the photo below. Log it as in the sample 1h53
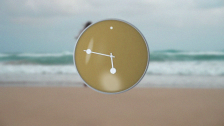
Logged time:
5h47
